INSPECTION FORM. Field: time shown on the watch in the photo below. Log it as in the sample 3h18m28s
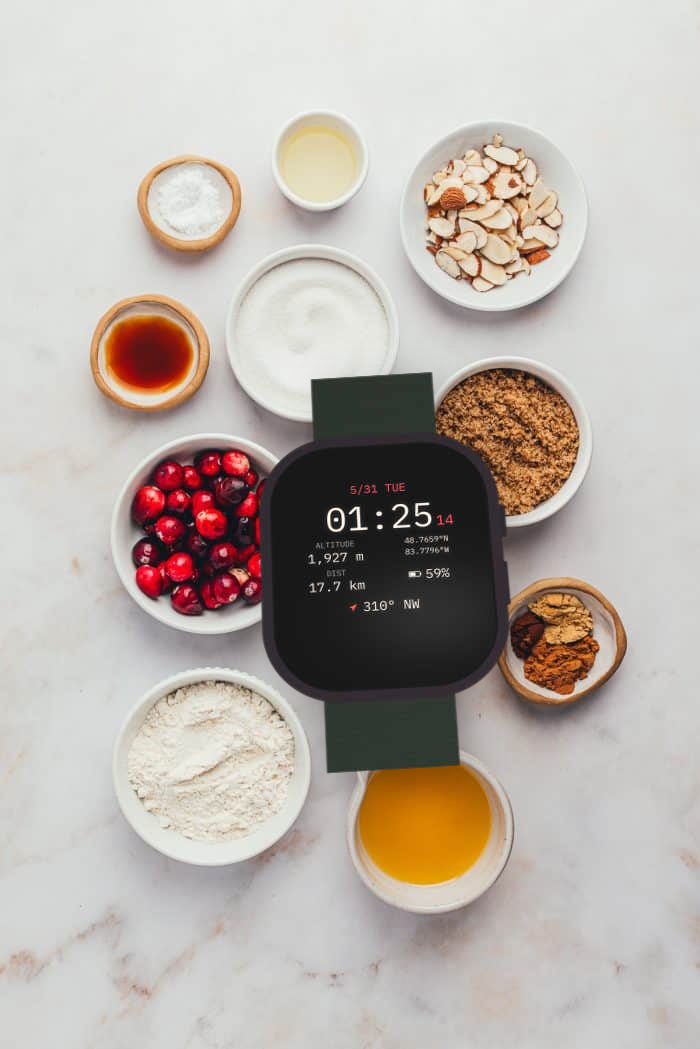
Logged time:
1h25m14s
